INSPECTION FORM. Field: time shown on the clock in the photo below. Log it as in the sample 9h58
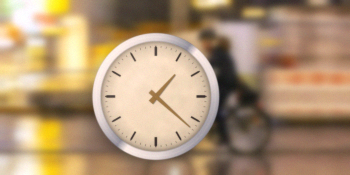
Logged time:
1h22
